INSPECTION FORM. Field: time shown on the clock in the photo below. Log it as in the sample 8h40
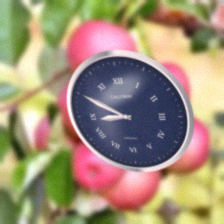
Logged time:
8h50
